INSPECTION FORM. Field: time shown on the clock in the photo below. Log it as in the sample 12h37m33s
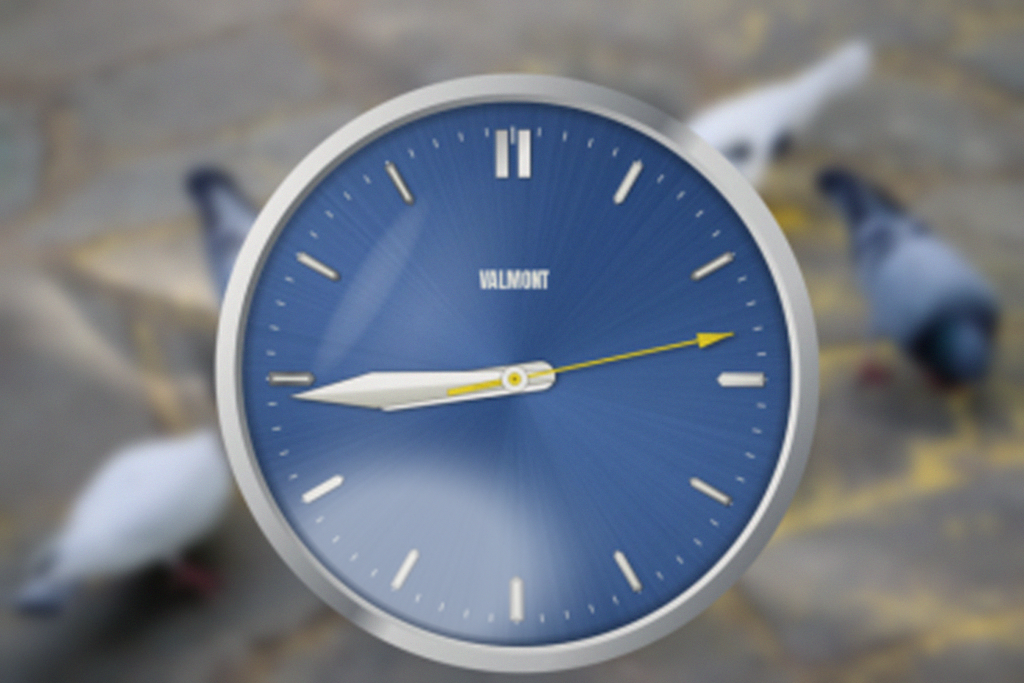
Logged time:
8h44m13s
